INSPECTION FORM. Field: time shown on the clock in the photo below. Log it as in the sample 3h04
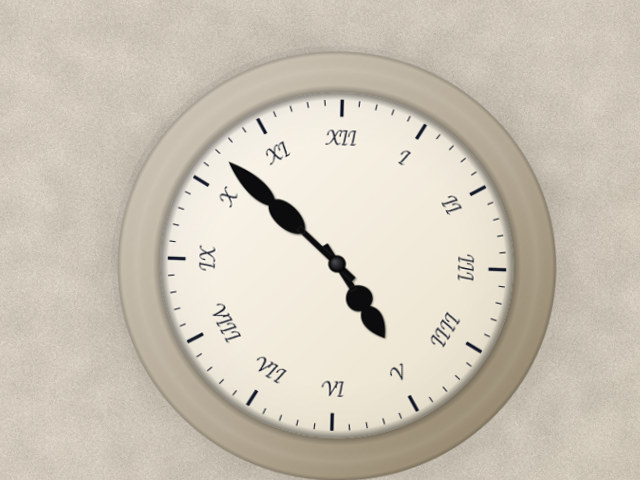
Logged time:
4h52
